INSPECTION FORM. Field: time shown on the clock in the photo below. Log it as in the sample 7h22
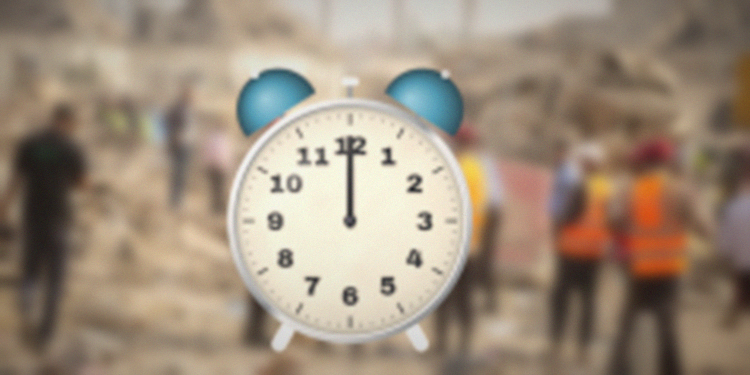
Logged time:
12h00
